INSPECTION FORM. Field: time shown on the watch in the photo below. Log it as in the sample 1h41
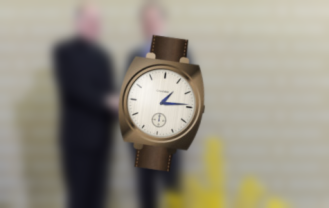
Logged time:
1h14
